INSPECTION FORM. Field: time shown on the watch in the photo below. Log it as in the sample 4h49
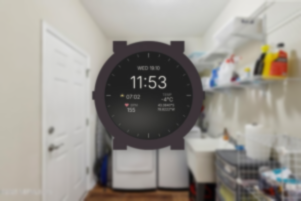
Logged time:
11h53
